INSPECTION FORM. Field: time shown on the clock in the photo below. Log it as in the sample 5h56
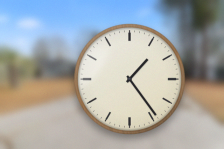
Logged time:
1h24
